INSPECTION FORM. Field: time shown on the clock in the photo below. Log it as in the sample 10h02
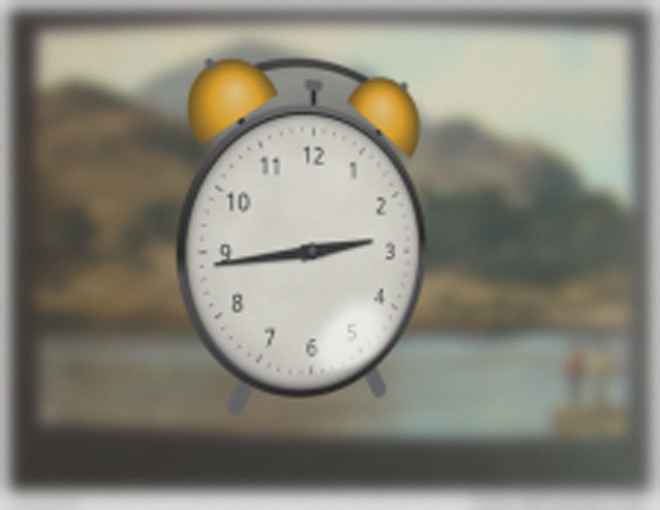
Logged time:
2h44
